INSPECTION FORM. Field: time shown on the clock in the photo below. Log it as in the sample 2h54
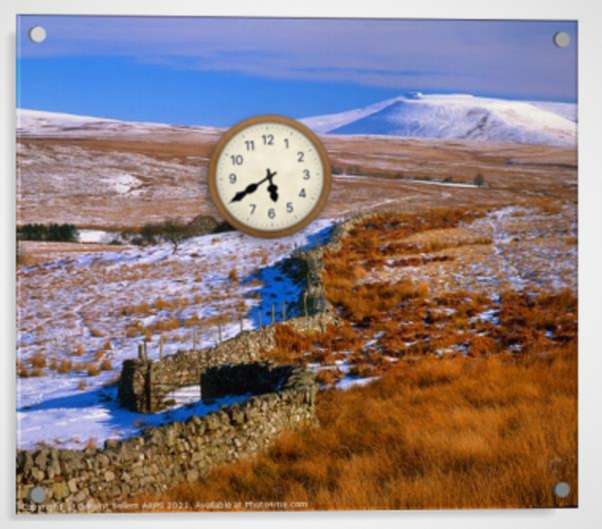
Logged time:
5h40
